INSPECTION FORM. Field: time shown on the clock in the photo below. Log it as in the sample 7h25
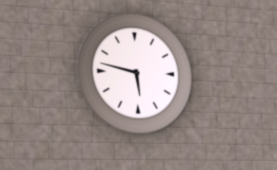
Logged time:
5h47
